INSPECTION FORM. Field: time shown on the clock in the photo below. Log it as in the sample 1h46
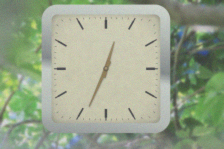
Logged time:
12h34
